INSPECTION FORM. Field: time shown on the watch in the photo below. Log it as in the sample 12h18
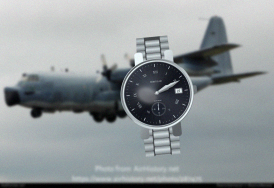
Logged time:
2h11
